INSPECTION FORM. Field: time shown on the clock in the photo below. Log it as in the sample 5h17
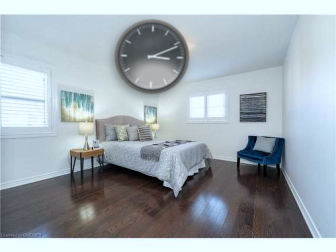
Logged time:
3h11
